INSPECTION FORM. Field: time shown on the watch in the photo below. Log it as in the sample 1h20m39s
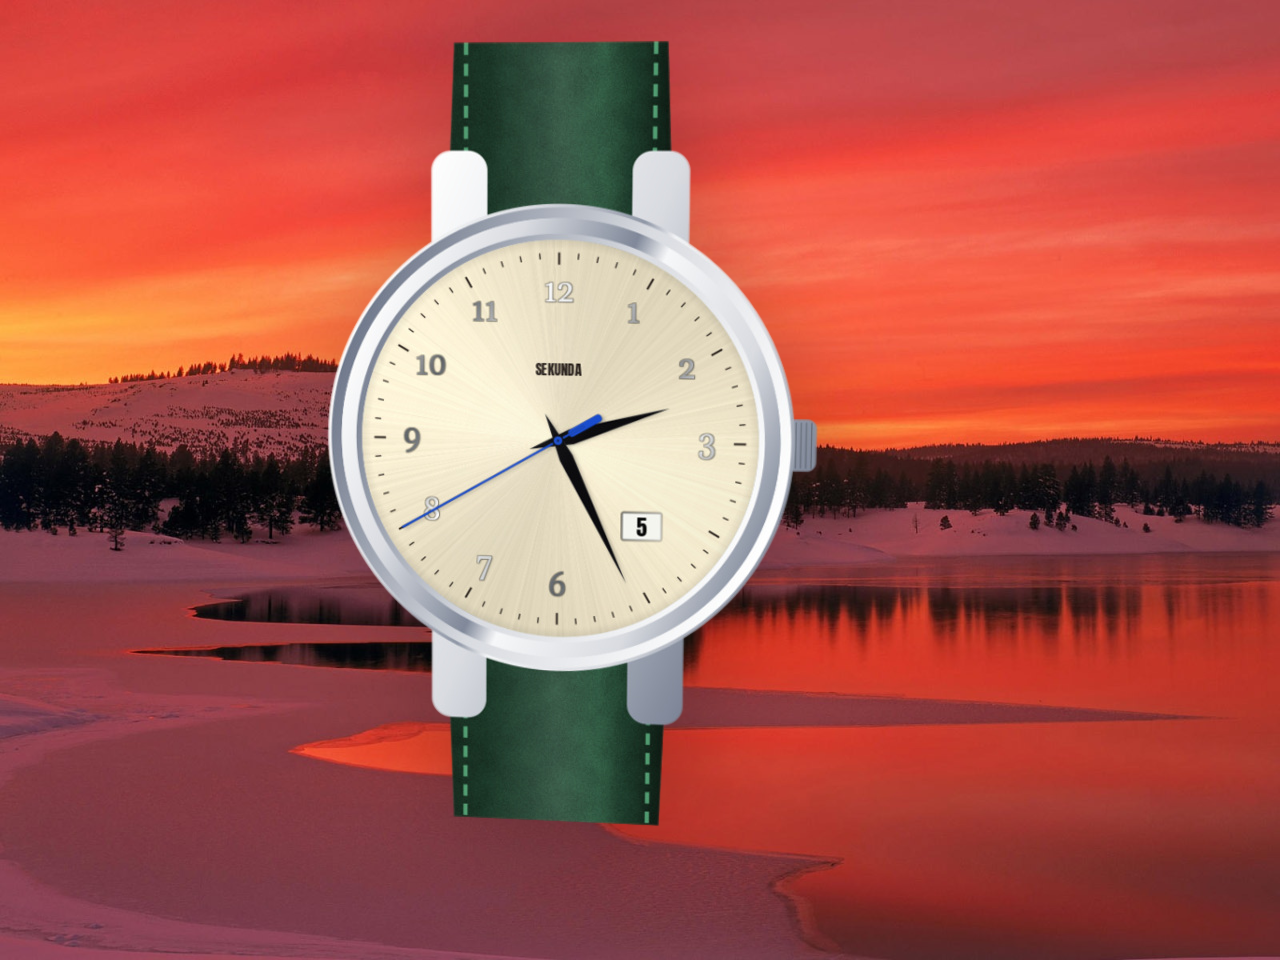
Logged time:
2h25m40s
